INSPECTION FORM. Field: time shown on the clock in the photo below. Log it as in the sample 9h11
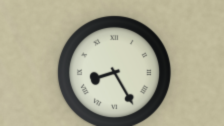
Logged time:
8h25
